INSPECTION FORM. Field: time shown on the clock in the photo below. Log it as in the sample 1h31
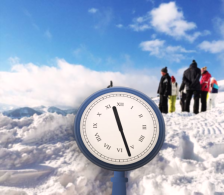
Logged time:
11h27
